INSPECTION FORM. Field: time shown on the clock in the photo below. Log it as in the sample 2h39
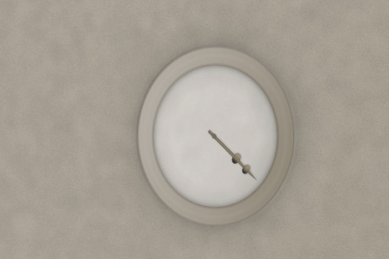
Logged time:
4h22
